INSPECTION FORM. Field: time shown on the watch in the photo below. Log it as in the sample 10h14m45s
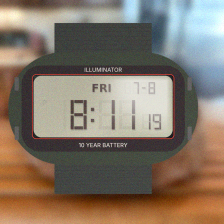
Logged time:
8h11m19s
